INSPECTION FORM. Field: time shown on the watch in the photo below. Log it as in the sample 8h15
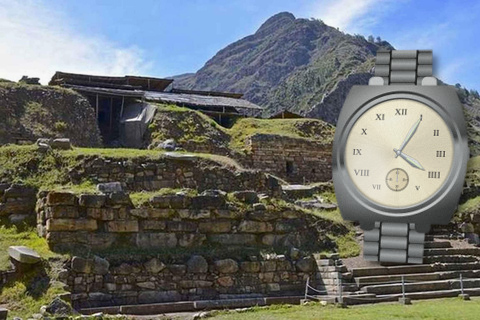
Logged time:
4h05
